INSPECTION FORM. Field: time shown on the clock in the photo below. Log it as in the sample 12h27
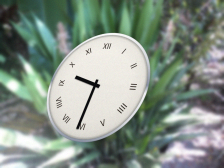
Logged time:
9h31
